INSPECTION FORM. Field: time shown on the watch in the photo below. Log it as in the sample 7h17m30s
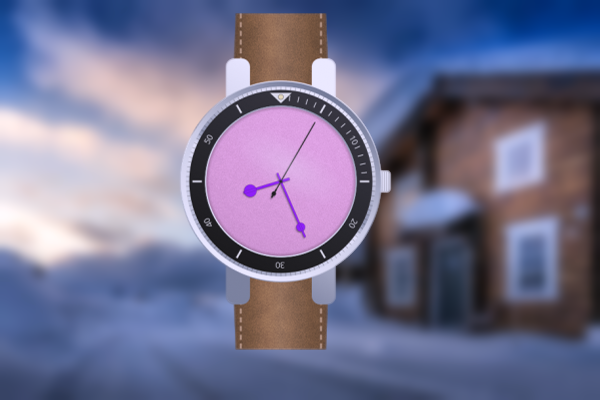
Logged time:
8h26m05s
